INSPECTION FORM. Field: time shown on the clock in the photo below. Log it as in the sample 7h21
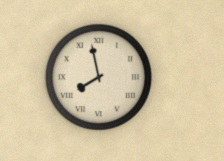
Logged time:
7h58
